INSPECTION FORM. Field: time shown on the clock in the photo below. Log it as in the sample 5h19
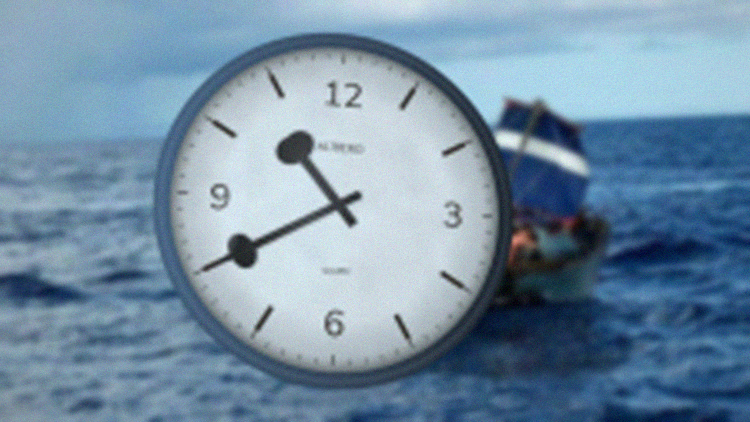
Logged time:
10h40
